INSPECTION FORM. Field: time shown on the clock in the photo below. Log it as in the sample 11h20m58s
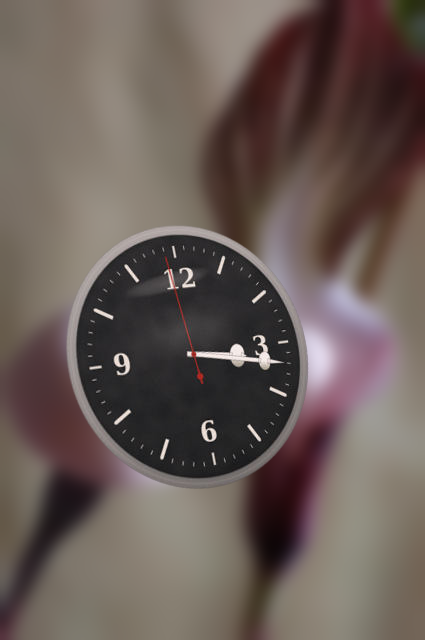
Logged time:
3h16m59s
